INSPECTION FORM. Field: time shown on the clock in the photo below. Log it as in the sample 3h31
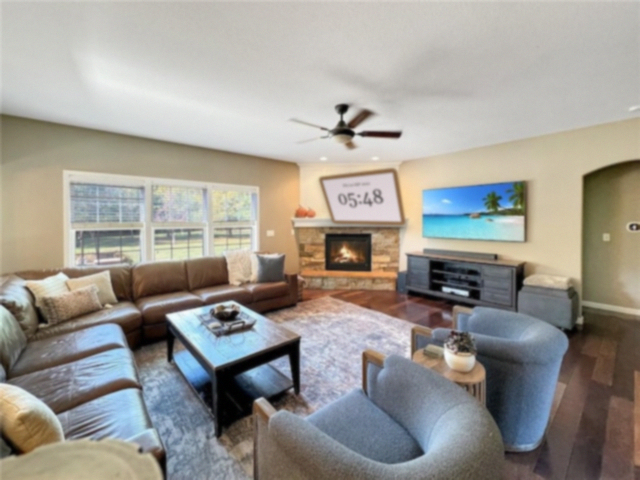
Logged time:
5h48
